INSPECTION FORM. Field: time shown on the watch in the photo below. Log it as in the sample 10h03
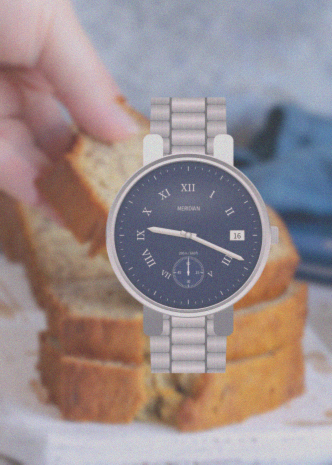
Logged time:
9h19
